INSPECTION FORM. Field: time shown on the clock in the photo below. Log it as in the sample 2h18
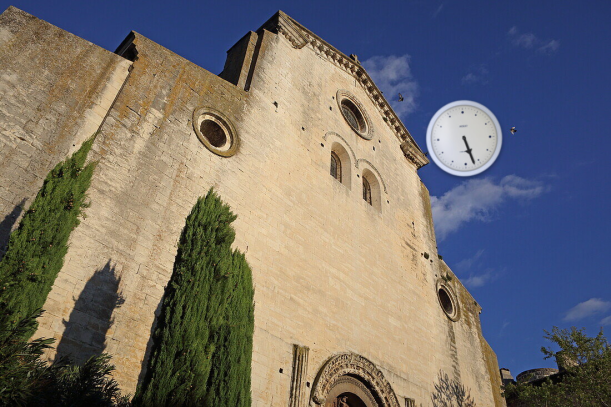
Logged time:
5h27
